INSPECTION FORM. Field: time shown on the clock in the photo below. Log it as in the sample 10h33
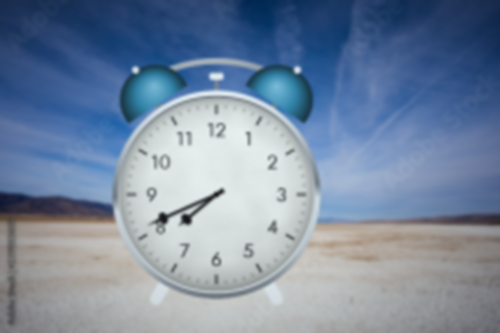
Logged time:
7h41
